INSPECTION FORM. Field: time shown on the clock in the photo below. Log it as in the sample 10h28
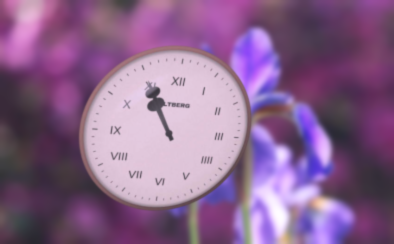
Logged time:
10h55
